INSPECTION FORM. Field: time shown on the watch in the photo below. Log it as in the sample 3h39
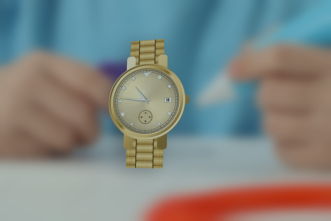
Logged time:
10h46
